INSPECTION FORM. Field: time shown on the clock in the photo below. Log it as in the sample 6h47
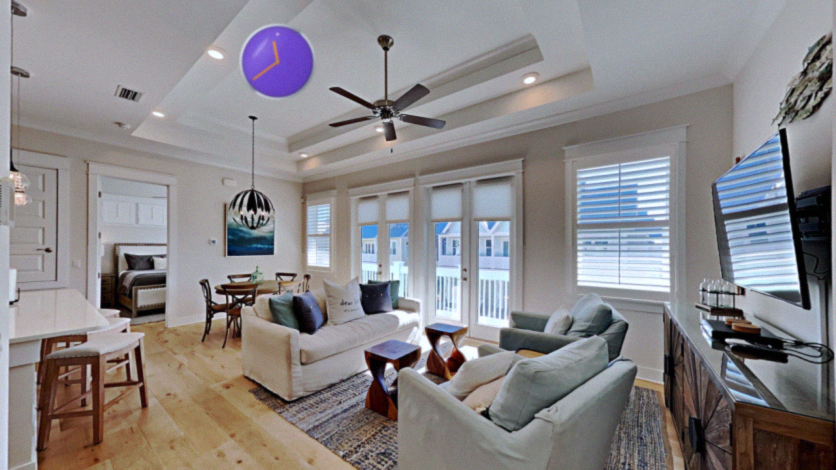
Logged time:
11h39
